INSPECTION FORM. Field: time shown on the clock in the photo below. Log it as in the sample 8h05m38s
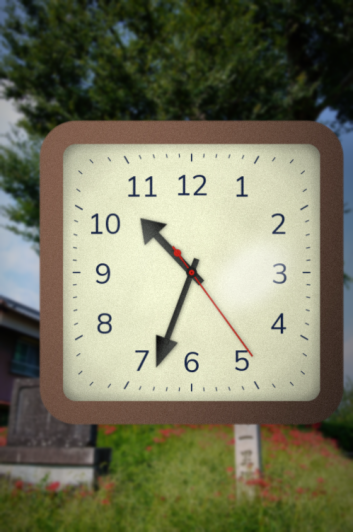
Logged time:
10h33m24s
